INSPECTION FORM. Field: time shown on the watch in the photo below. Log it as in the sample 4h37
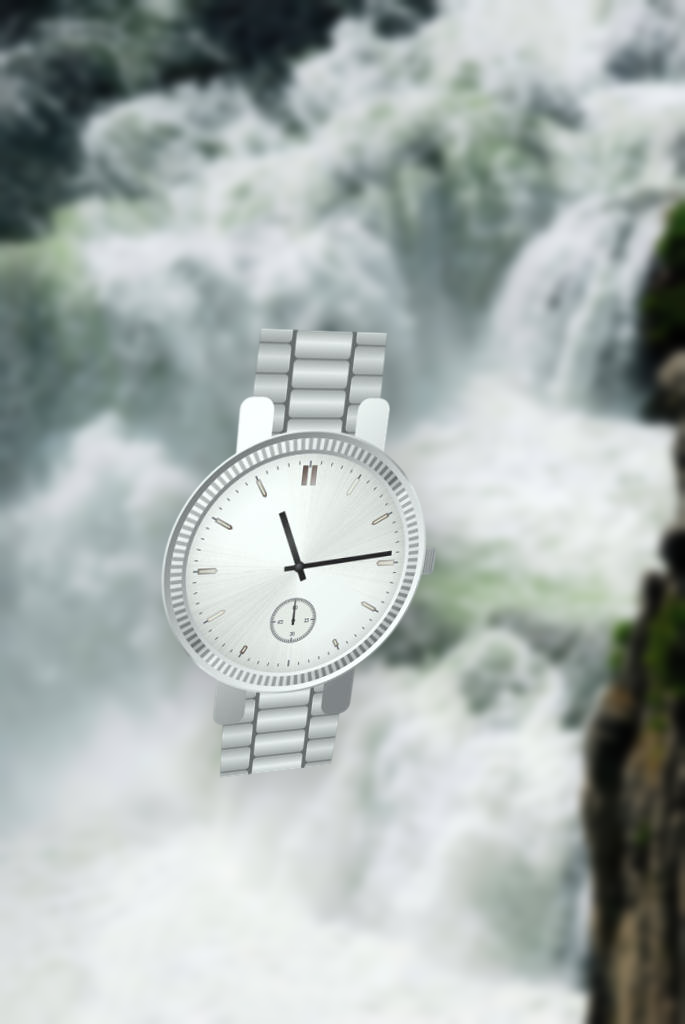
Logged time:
11h14
